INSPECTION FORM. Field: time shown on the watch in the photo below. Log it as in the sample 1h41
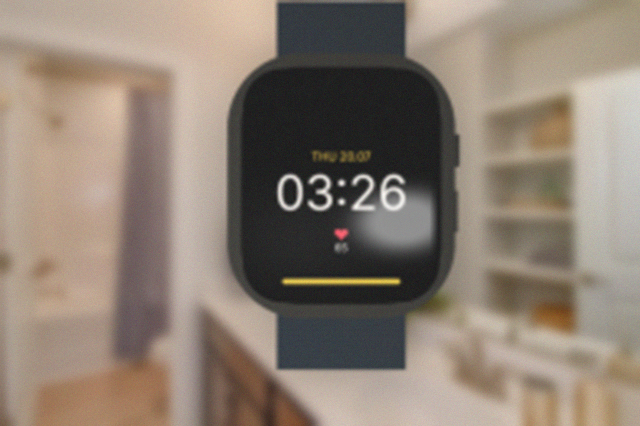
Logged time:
3h26
